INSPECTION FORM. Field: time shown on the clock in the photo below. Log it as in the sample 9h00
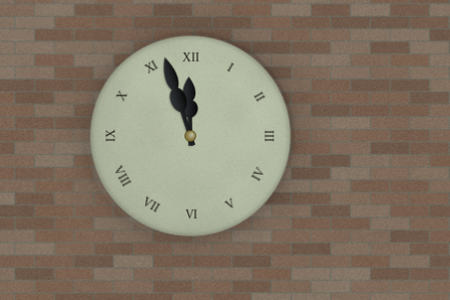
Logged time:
11h57
